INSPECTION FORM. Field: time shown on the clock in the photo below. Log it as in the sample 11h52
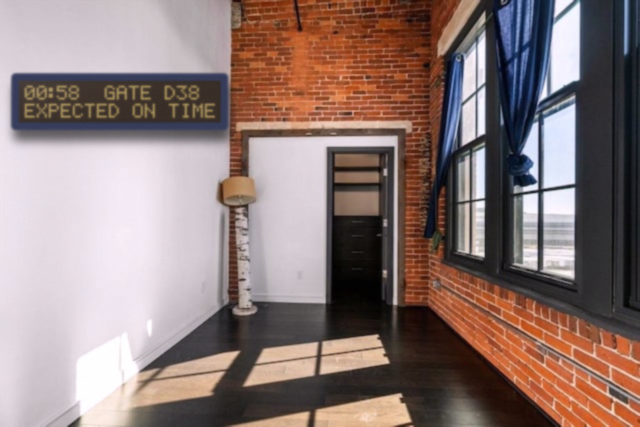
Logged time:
0h58
